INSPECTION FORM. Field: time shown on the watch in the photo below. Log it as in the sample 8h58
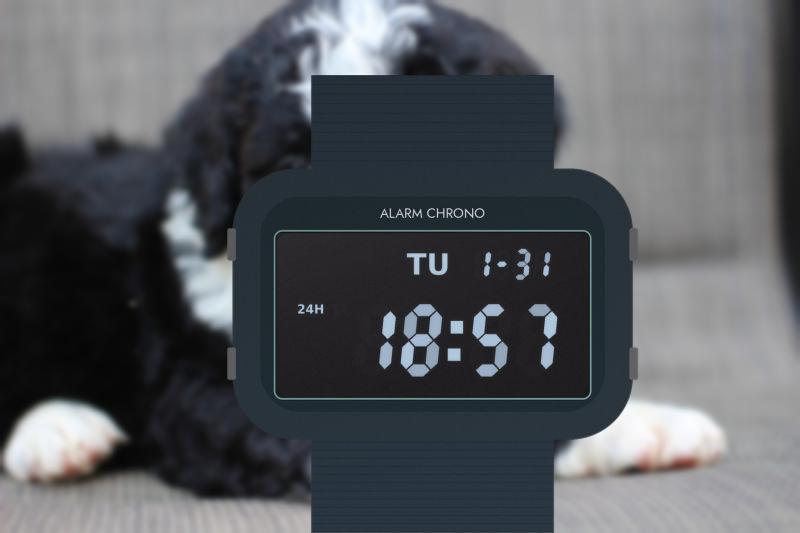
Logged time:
18h57
